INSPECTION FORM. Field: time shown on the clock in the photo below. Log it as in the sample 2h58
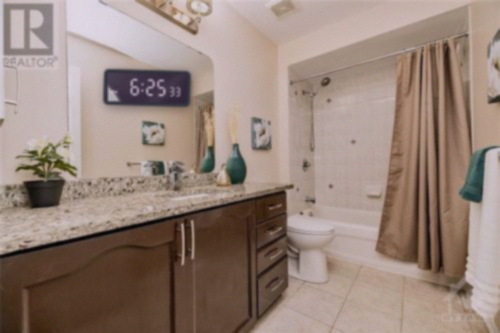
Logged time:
6h25
